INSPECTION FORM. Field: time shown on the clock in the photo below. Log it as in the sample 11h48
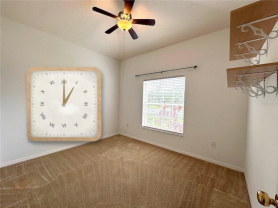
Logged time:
1h00
